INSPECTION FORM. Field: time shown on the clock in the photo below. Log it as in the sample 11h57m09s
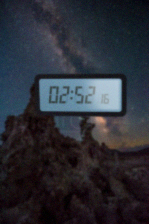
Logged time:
2h52m16s
